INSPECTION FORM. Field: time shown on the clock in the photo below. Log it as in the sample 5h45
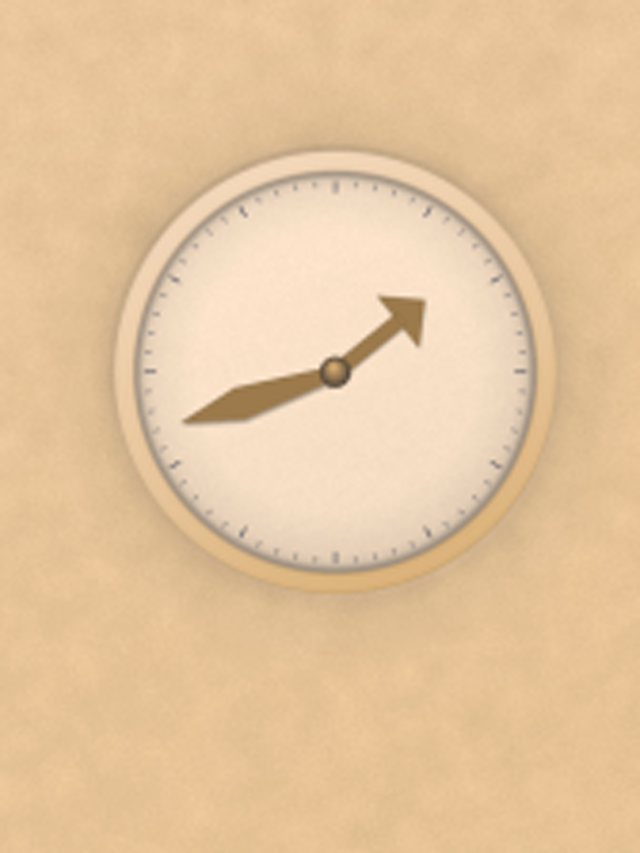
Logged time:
1h42
